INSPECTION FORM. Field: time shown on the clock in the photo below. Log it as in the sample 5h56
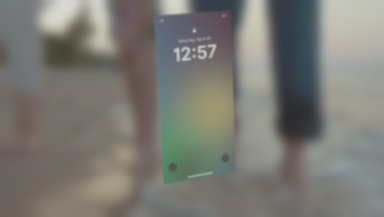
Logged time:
12h57
